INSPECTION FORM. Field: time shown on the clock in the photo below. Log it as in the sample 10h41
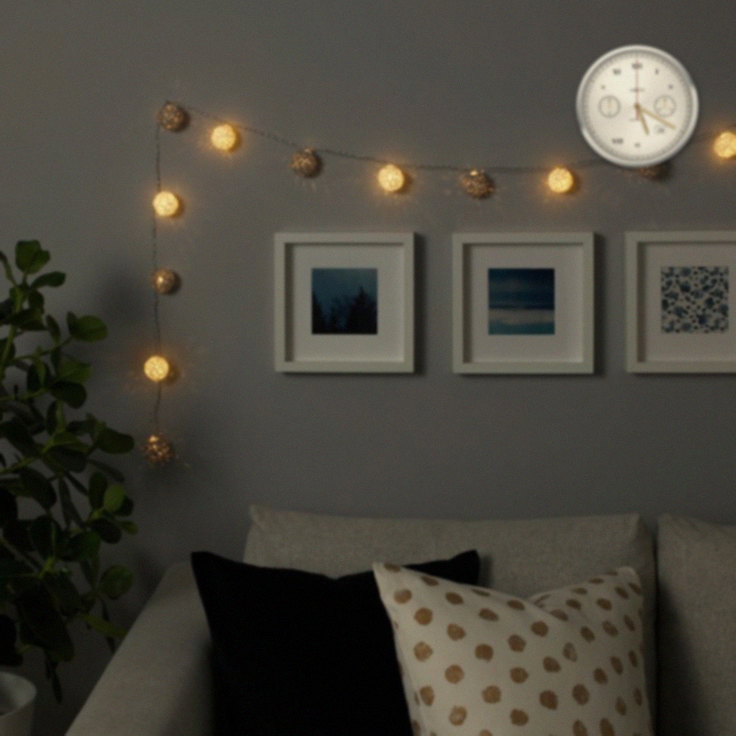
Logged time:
5h20
